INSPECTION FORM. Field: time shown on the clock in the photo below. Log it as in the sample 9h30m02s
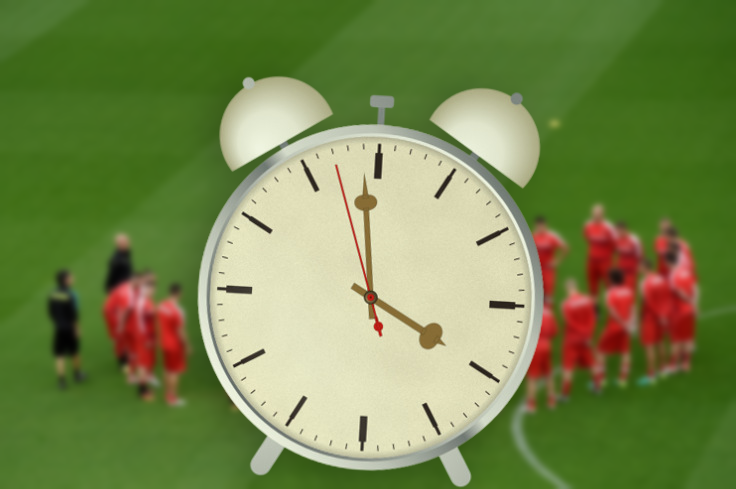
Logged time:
3h58m57s
